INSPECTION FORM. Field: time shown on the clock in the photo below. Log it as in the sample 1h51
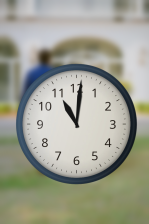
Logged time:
11h01
